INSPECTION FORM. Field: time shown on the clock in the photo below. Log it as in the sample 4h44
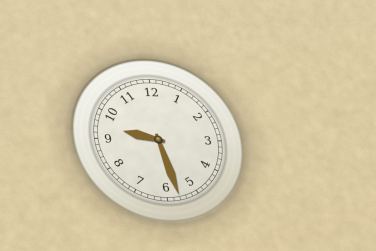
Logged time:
9h28
